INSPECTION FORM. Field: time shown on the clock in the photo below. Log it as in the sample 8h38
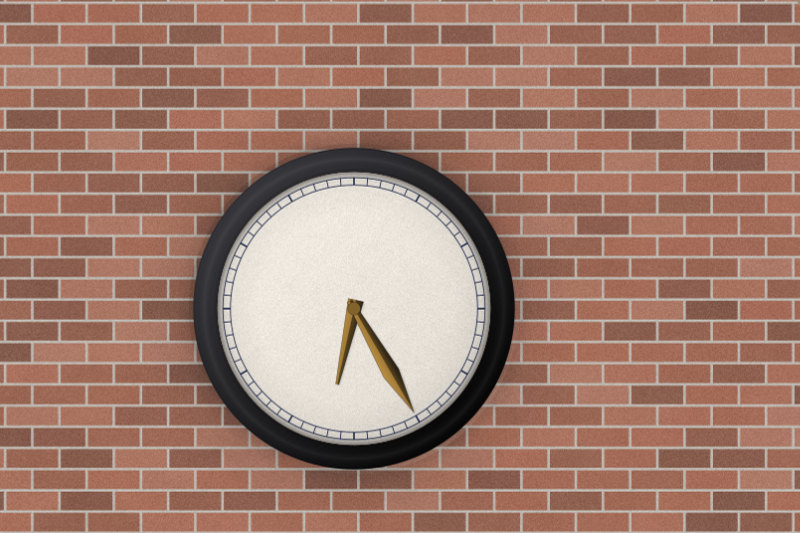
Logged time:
6h25
